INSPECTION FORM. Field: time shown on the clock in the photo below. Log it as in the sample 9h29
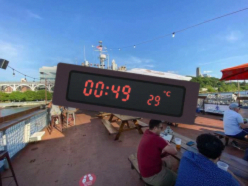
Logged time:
0h49
